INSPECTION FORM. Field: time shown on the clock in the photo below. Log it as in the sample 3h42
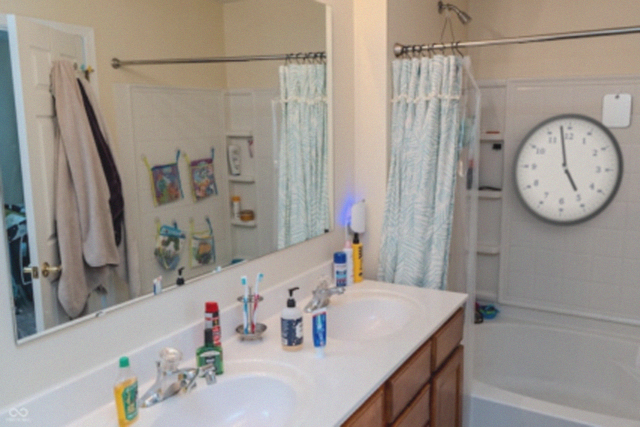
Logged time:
4h58
